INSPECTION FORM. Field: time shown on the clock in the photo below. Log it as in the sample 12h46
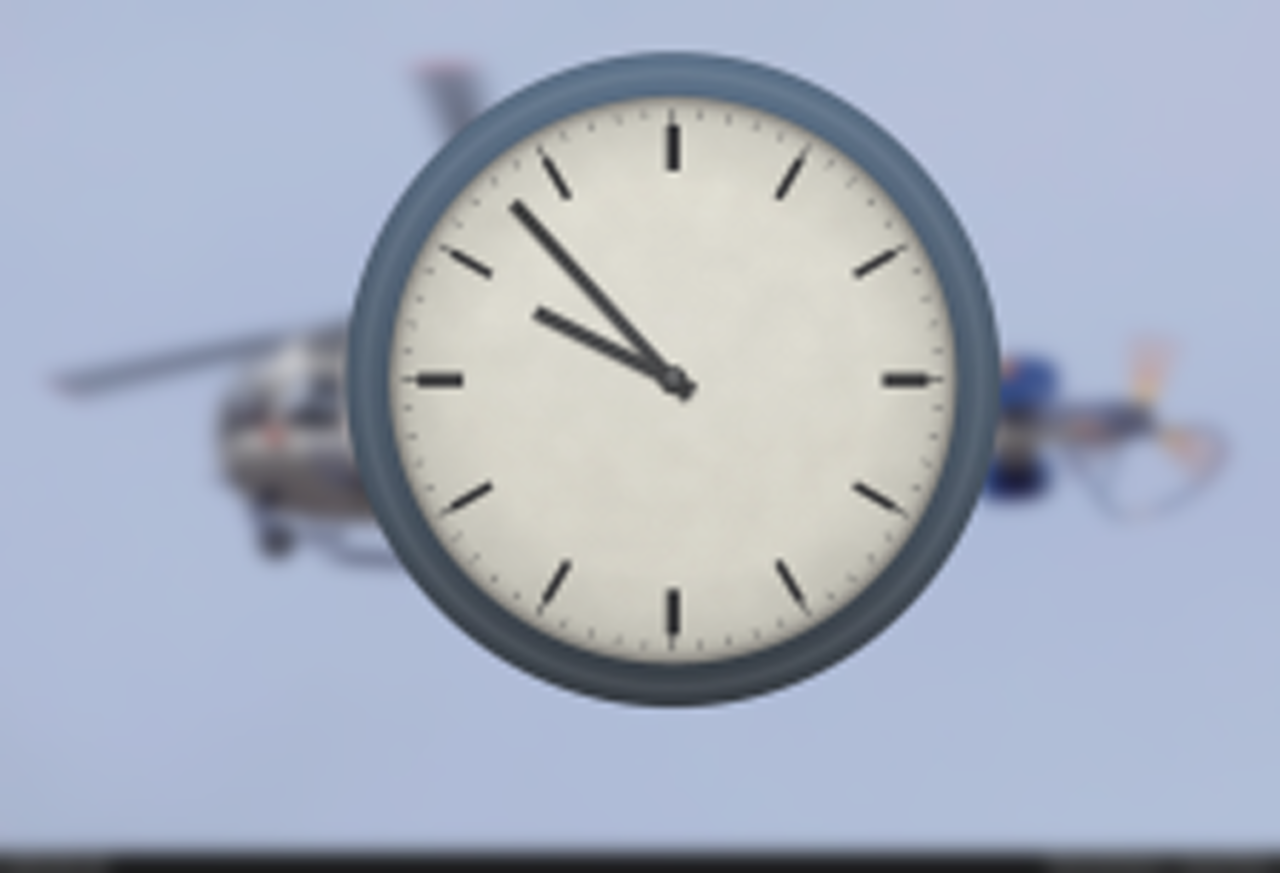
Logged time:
9h53
